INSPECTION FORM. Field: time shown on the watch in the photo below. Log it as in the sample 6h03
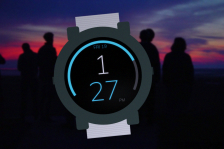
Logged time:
1h27
